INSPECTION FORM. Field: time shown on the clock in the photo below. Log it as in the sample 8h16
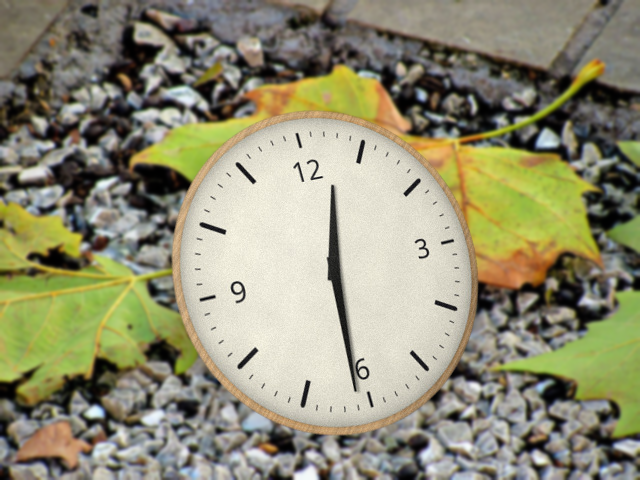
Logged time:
12h31
